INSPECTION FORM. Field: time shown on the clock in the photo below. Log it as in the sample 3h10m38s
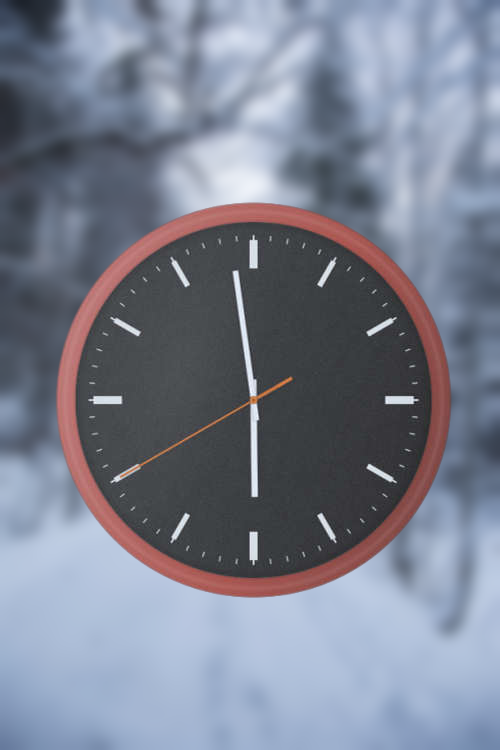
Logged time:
5h58m40s
